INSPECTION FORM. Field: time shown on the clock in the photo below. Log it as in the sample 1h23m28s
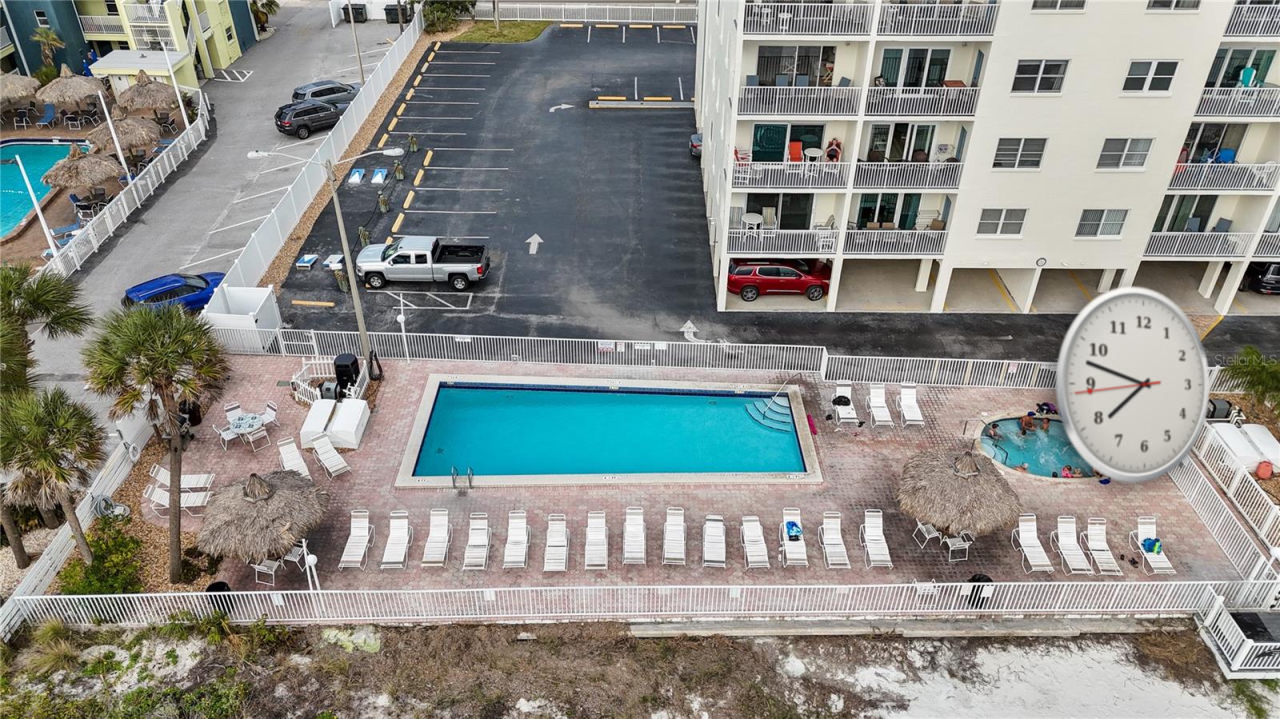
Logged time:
7h47m44s
